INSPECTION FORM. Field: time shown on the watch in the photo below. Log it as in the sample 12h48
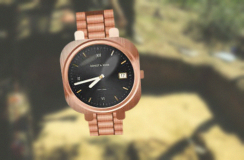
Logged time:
7h43
